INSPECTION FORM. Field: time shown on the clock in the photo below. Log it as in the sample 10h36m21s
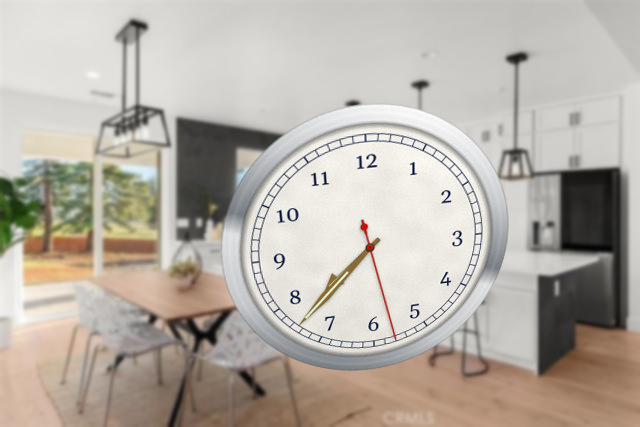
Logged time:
7h37m28s
